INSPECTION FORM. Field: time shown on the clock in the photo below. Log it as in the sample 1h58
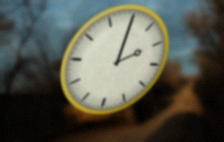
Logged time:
2h00
